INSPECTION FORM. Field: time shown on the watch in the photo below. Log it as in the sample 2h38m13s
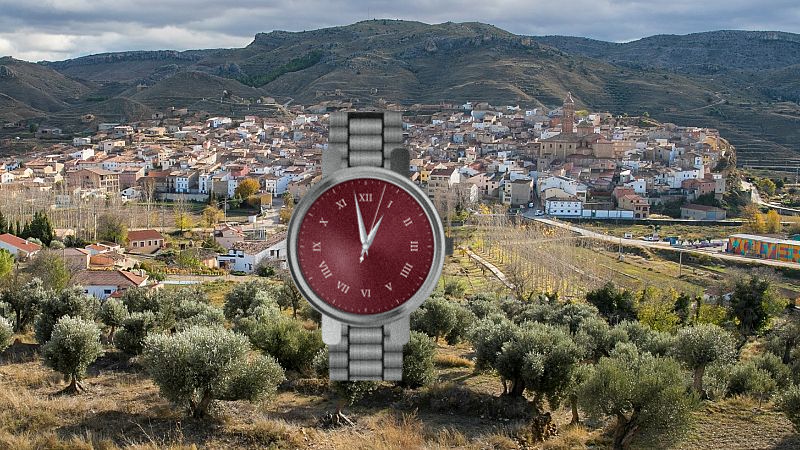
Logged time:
12h58m03s
